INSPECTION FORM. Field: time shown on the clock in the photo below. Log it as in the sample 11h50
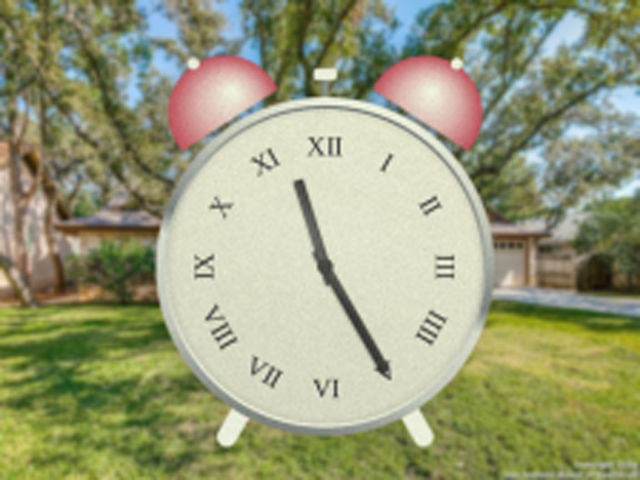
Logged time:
11h25
